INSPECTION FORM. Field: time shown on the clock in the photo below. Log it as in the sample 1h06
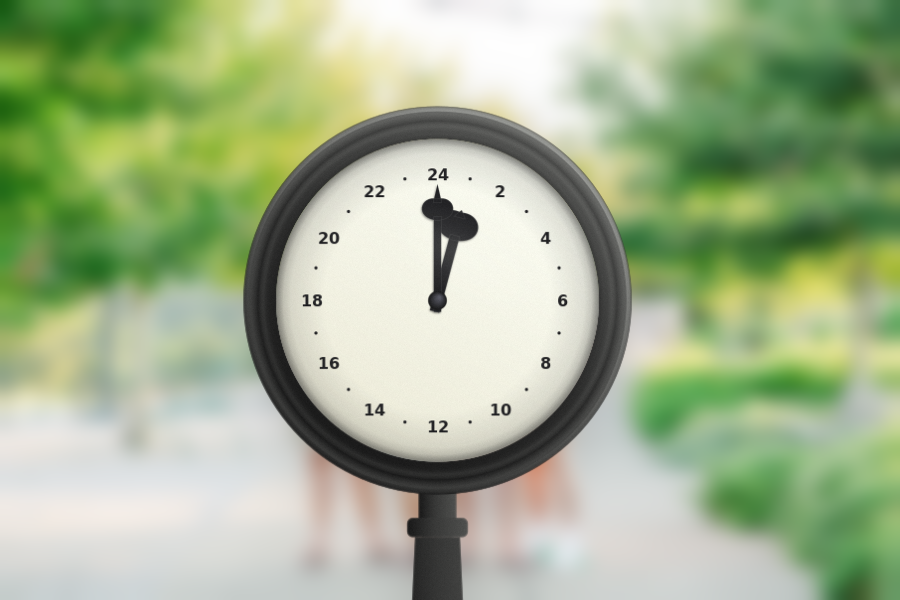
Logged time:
1h00
